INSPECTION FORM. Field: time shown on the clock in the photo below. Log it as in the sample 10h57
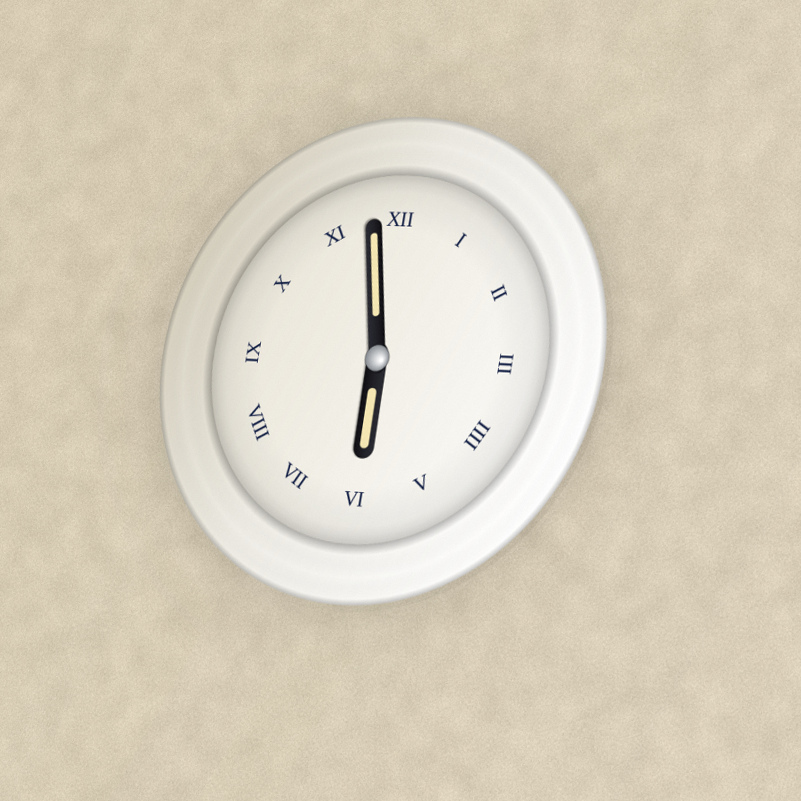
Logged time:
5h58
